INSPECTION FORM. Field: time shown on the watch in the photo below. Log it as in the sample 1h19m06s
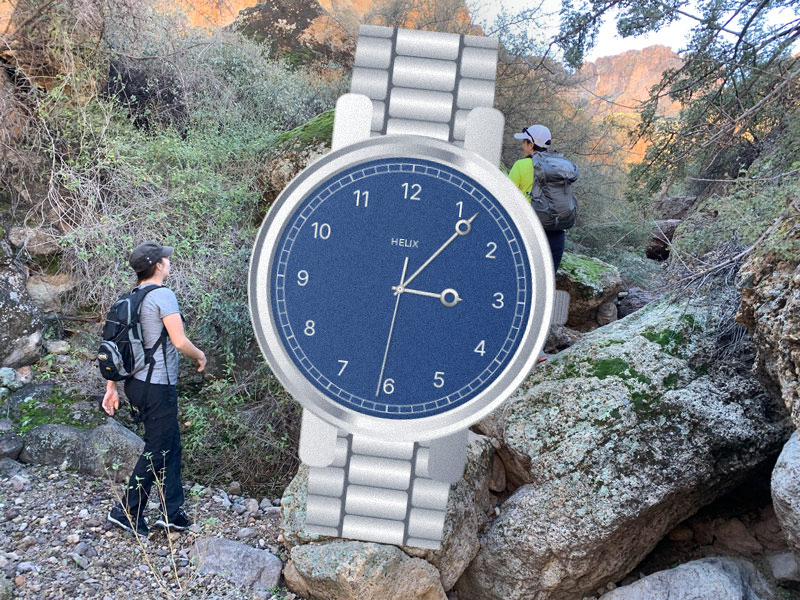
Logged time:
3h06m31s
